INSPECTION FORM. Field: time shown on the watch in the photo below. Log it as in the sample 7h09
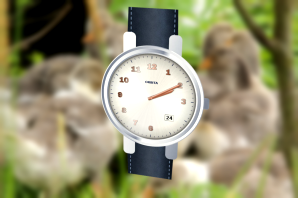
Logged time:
2h10
